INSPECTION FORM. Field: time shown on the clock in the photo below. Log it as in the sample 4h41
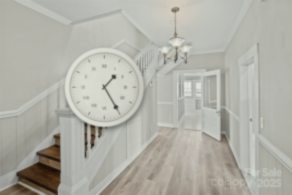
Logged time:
1h25
